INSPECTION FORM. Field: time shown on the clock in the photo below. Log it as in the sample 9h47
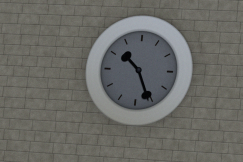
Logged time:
10h26
